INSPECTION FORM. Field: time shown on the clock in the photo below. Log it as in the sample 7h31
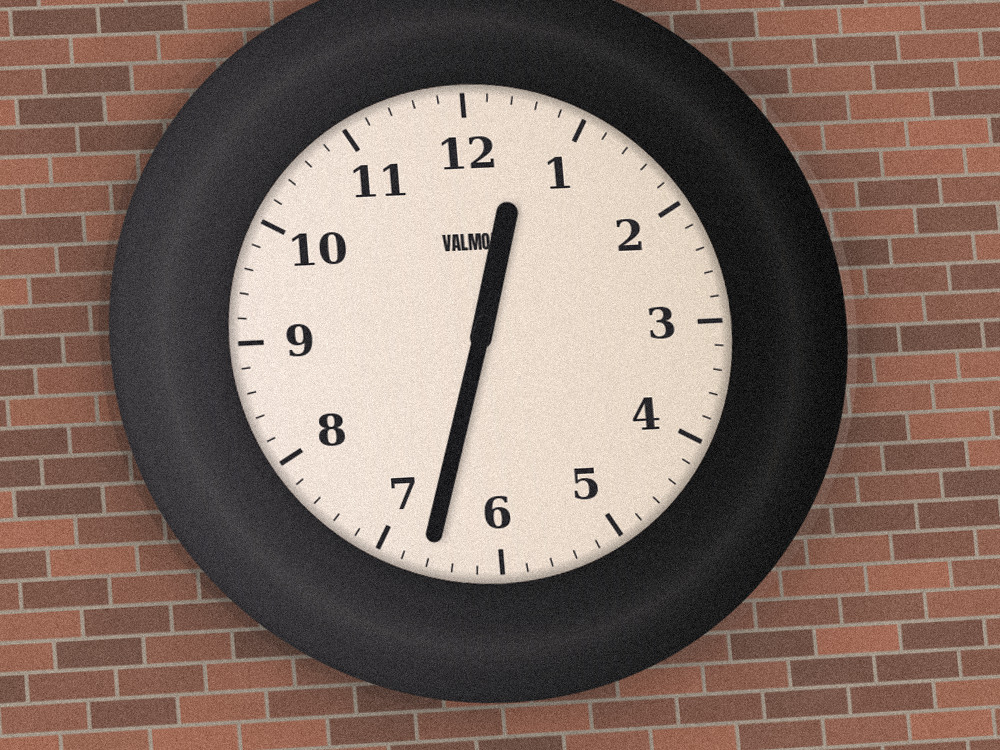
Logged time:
12h33
